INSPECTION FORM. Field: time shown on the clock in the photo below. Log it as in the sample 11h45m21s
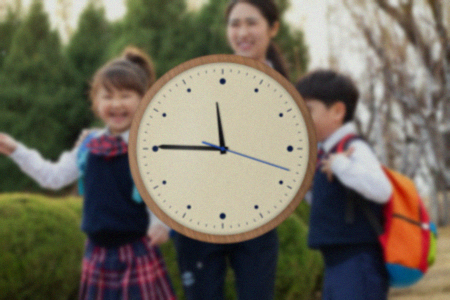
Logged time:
11h45m18s
